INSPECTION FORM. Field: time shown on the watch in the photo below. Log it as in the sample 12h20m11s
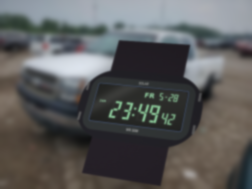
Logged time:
23h49m42s
